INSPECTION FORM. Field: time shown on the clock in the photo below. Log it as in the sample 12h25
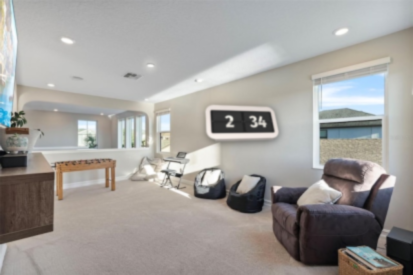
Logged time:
2h34
